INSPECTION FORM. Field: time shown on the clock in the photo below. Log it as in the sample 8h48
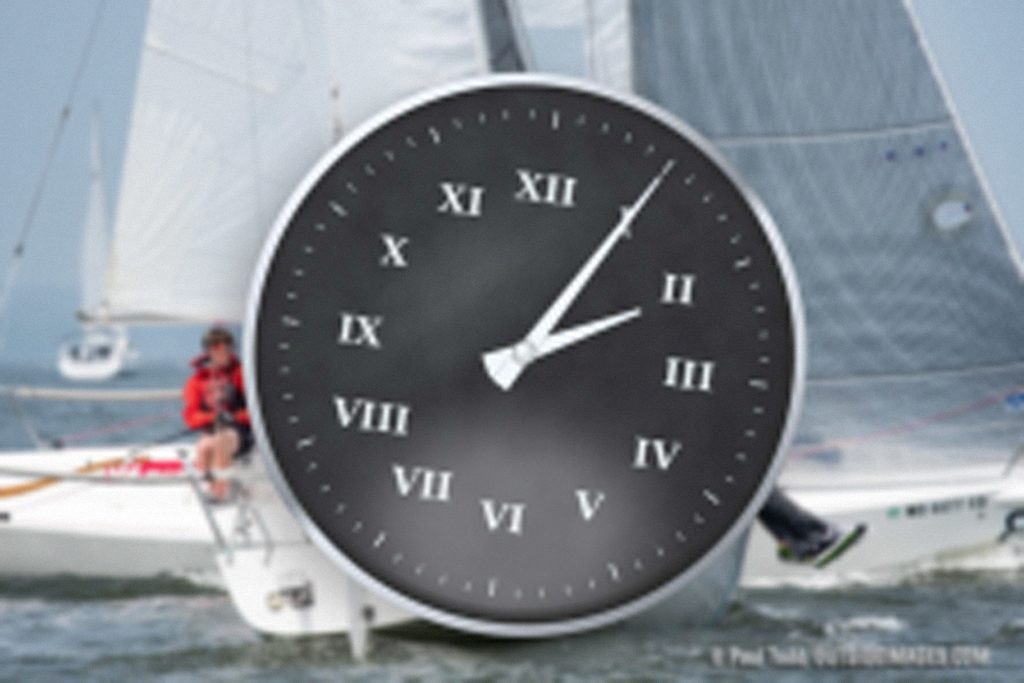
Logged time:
2h05
